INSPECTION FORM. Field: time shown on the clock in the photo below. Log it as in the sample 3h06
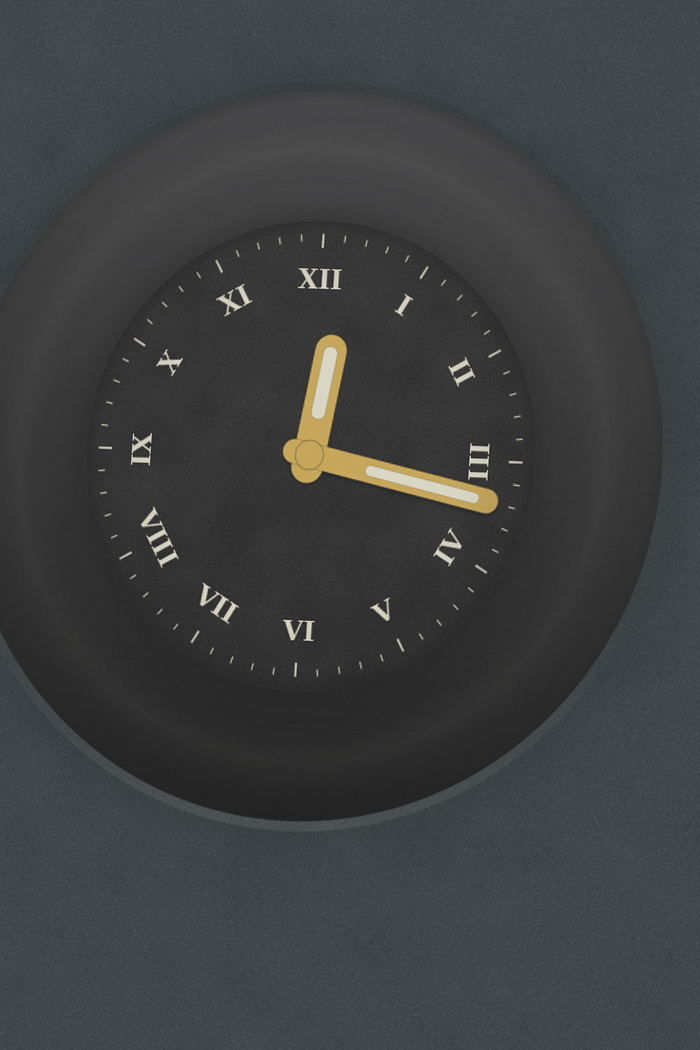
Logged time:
12h17
